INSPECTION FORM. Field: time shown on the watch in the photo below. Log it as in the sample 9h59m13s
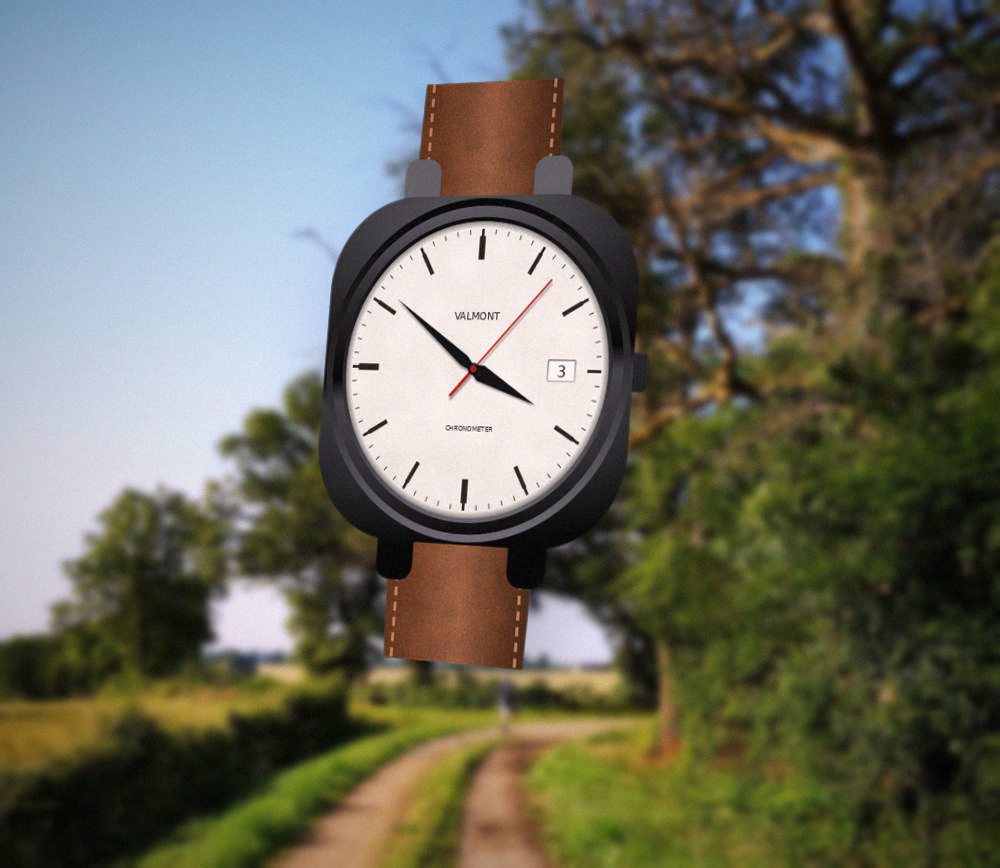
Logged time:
3h51m07s
